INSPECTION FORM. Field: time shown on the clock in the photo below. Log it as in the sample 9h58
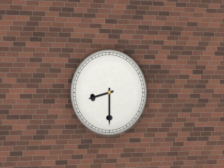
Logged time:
8h30
